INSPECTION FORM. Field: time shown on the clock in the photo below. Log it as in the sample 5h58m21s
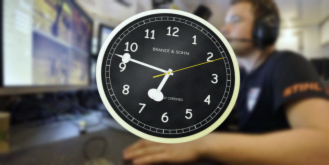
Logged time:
6h47m11s
